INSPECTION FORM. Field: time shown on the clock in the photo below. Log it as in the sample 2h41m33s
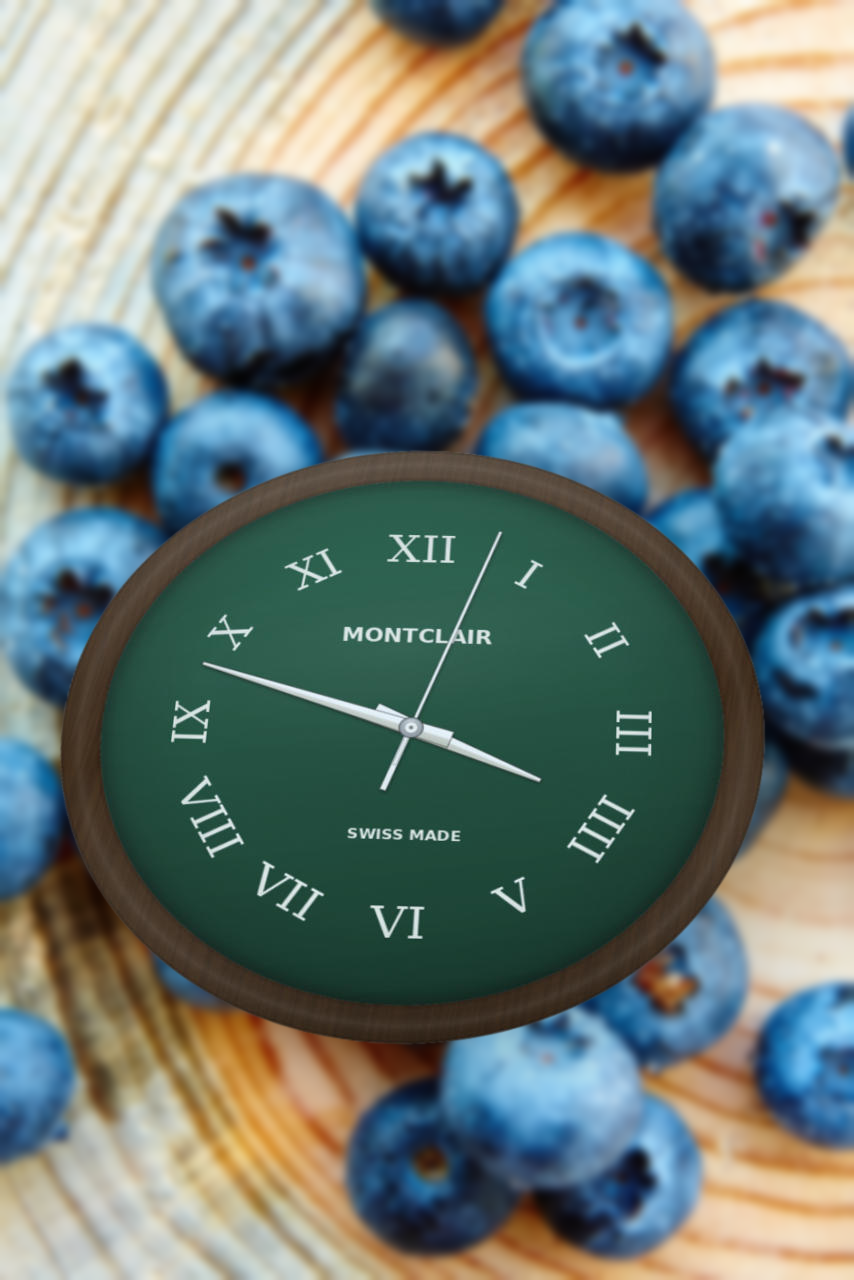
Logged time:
3h48m03s
